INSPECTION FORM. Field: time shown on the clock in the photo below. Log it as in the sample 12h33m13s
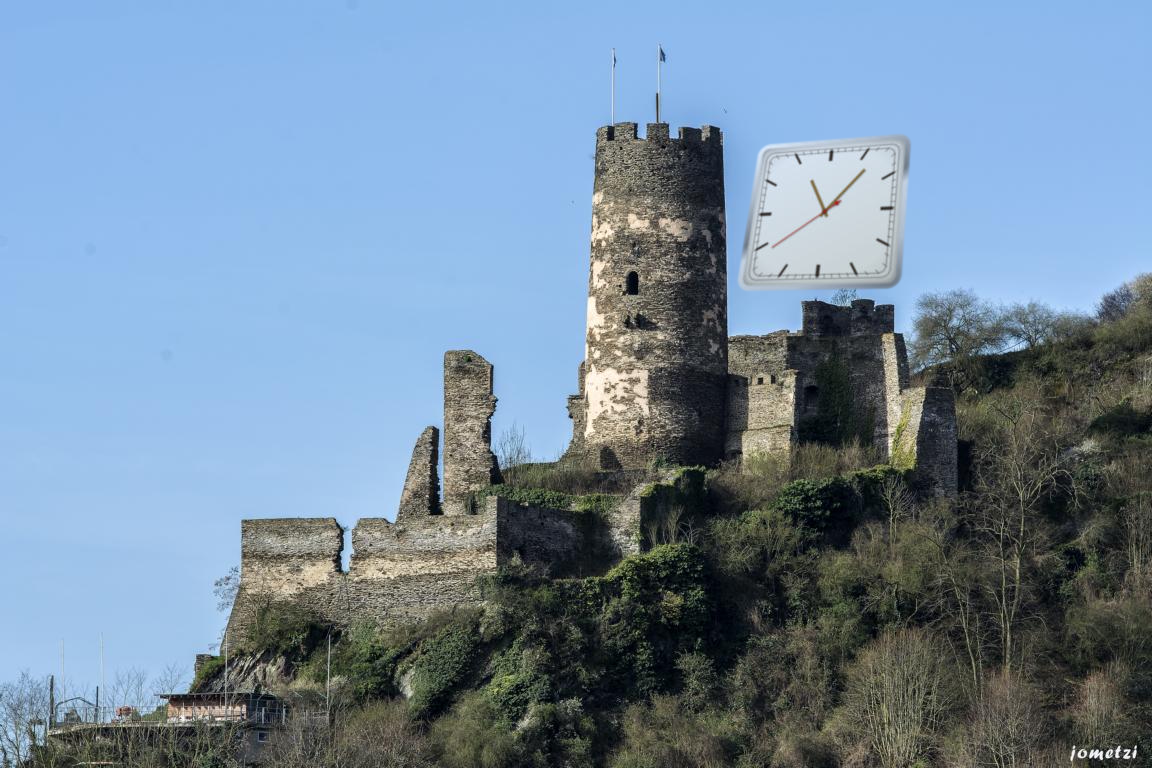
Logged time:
11h06m39s
